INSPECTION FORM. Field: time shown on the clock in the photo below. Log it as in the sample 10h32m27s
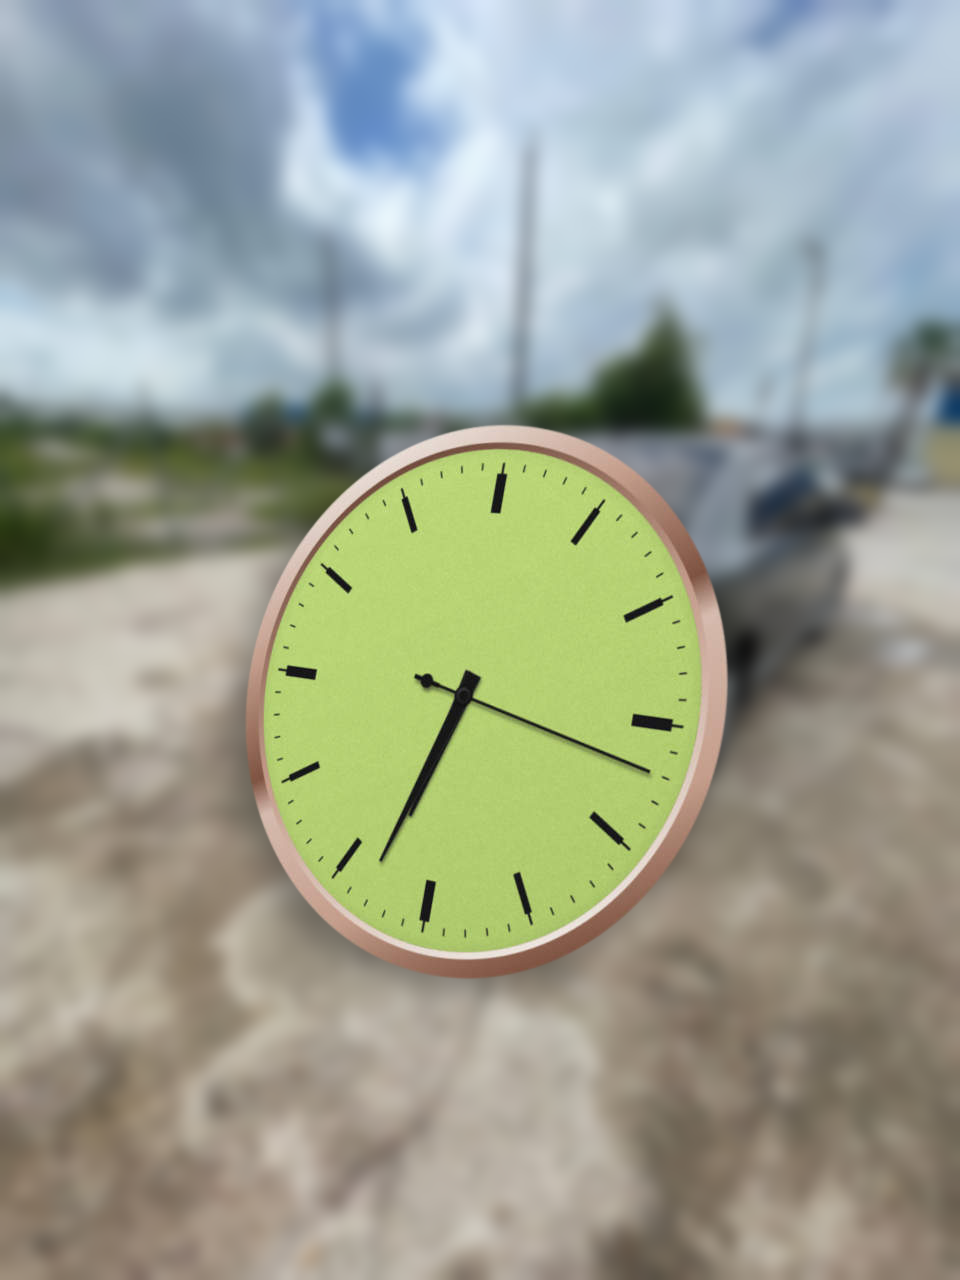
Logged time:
6h33m17s
